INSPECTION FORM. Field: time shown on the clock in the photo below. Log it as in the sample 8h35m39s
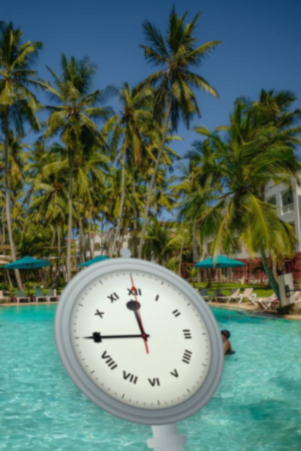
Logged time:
11h45m00s
